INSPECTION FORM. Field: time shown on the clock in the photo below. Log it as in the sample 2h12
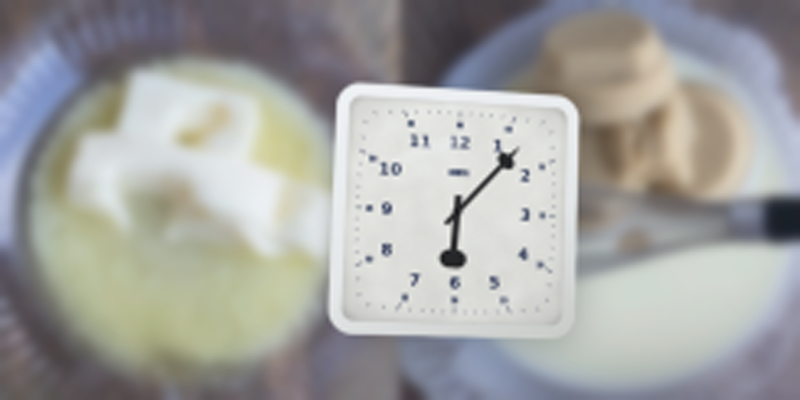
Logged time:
6h07
